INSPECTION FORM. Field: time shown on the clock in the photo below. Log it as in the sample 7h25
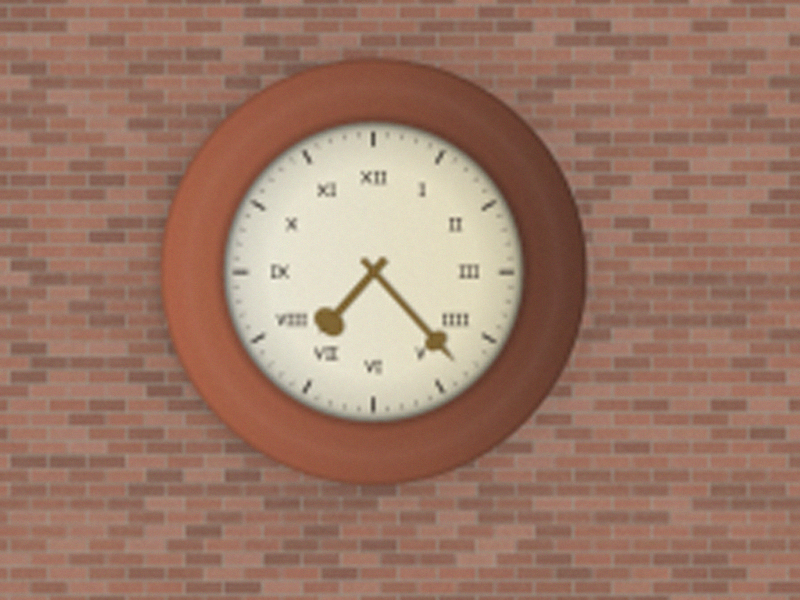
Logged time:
7h23
